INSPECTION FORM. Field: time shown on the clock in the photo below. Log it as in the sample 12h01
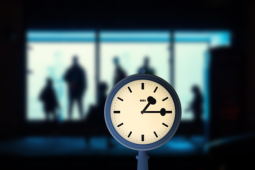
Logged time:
1h15
